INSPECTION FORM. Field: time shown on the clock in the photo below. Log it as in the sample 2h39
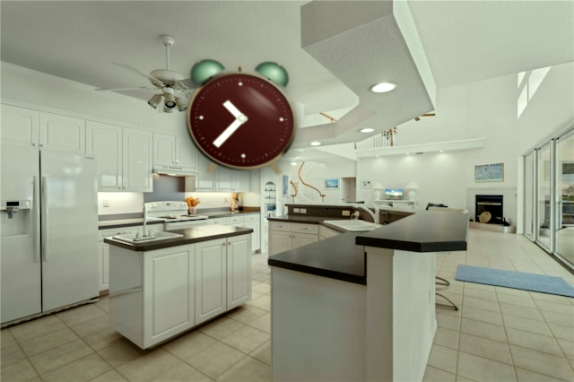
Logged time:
10h37
